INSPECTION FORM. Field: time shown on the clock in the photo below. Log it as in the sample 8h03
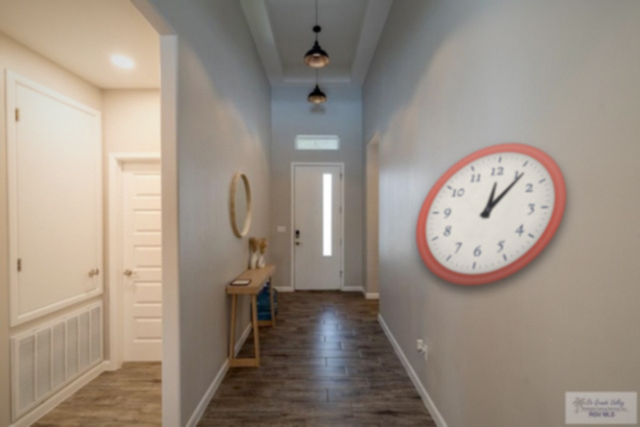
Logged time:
12h06
